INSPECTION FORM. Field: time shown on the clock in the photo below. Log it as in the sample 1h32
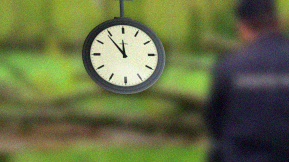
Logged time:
11h54
